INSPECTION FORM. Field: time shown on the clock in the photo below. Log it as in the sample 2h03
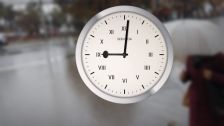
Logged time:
9h01
